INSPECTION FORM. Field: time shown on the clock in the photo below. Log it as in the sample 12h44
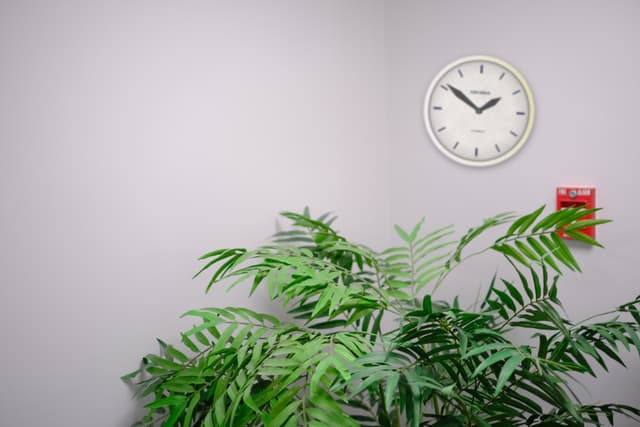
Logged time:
1h51
